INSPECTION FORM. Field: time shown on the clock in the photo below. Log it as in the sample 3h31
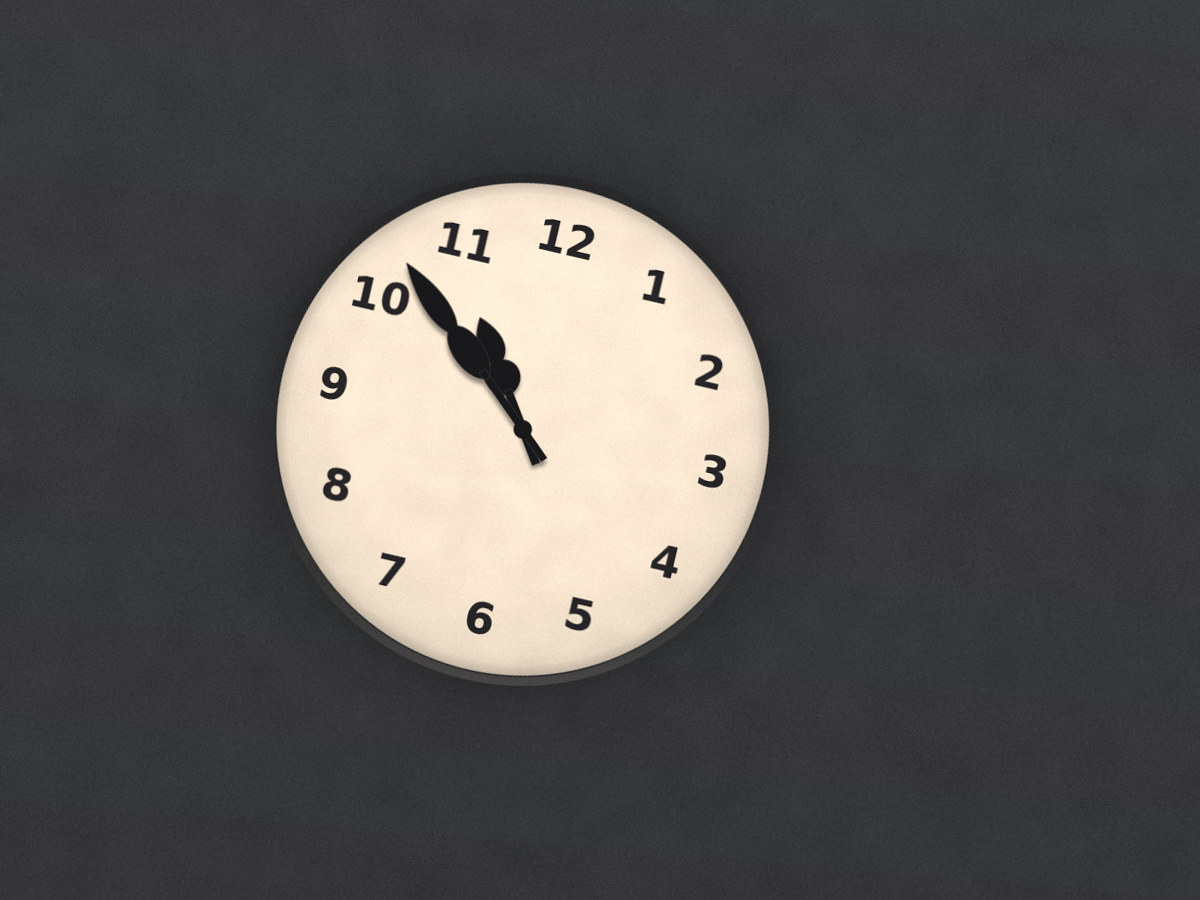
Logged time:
10h52
